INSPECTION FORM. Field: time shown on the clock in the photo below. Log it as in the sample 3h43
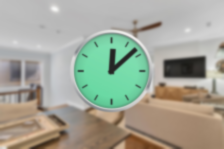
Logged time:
12h08
